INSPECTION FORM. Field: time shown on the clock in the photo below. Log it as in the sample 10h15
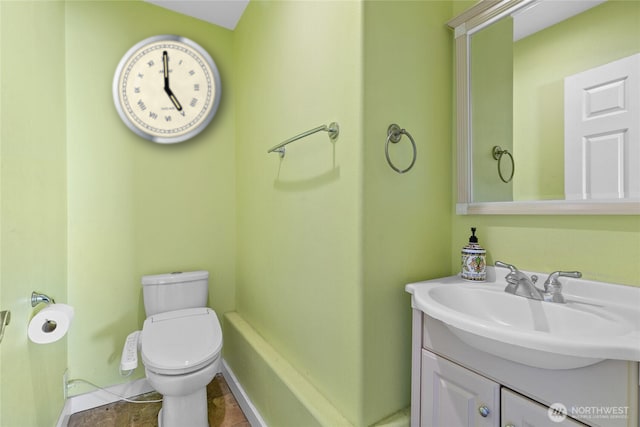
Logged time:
5h00
